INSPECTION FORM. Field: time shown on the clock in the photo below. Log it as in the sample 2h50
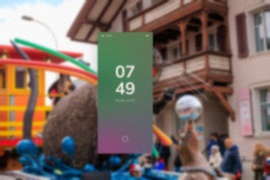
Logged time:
7h49
